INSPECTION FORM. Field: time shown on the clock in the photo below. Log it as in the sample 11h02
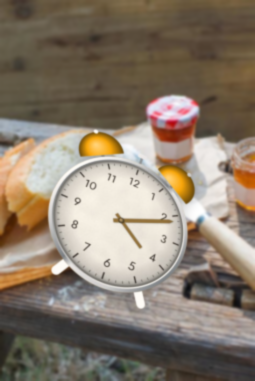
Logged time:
4h11
